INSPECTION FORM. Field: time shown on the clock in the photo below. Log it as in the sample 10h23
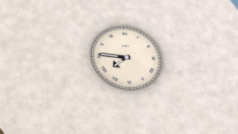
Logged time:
7h46
